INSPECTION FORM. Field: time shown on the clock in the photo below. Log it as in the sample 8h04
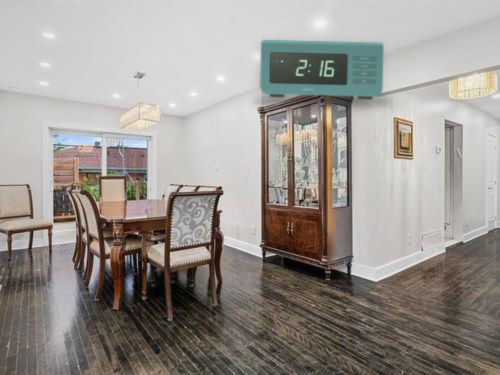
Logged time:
2h16
